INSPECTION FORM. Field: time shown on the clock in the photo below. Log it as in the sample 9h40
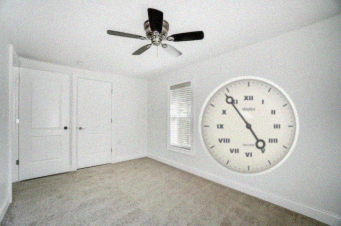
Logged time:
4h54
